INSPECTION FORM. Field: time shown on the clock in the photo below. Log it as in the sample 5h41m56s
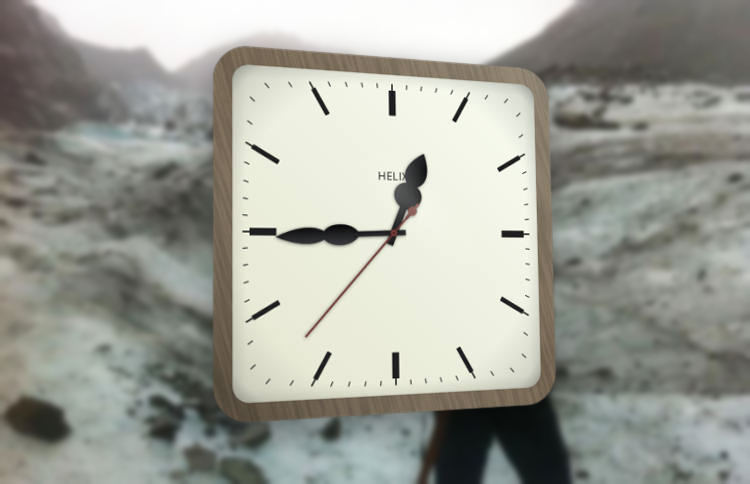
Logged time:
12h44m37s
